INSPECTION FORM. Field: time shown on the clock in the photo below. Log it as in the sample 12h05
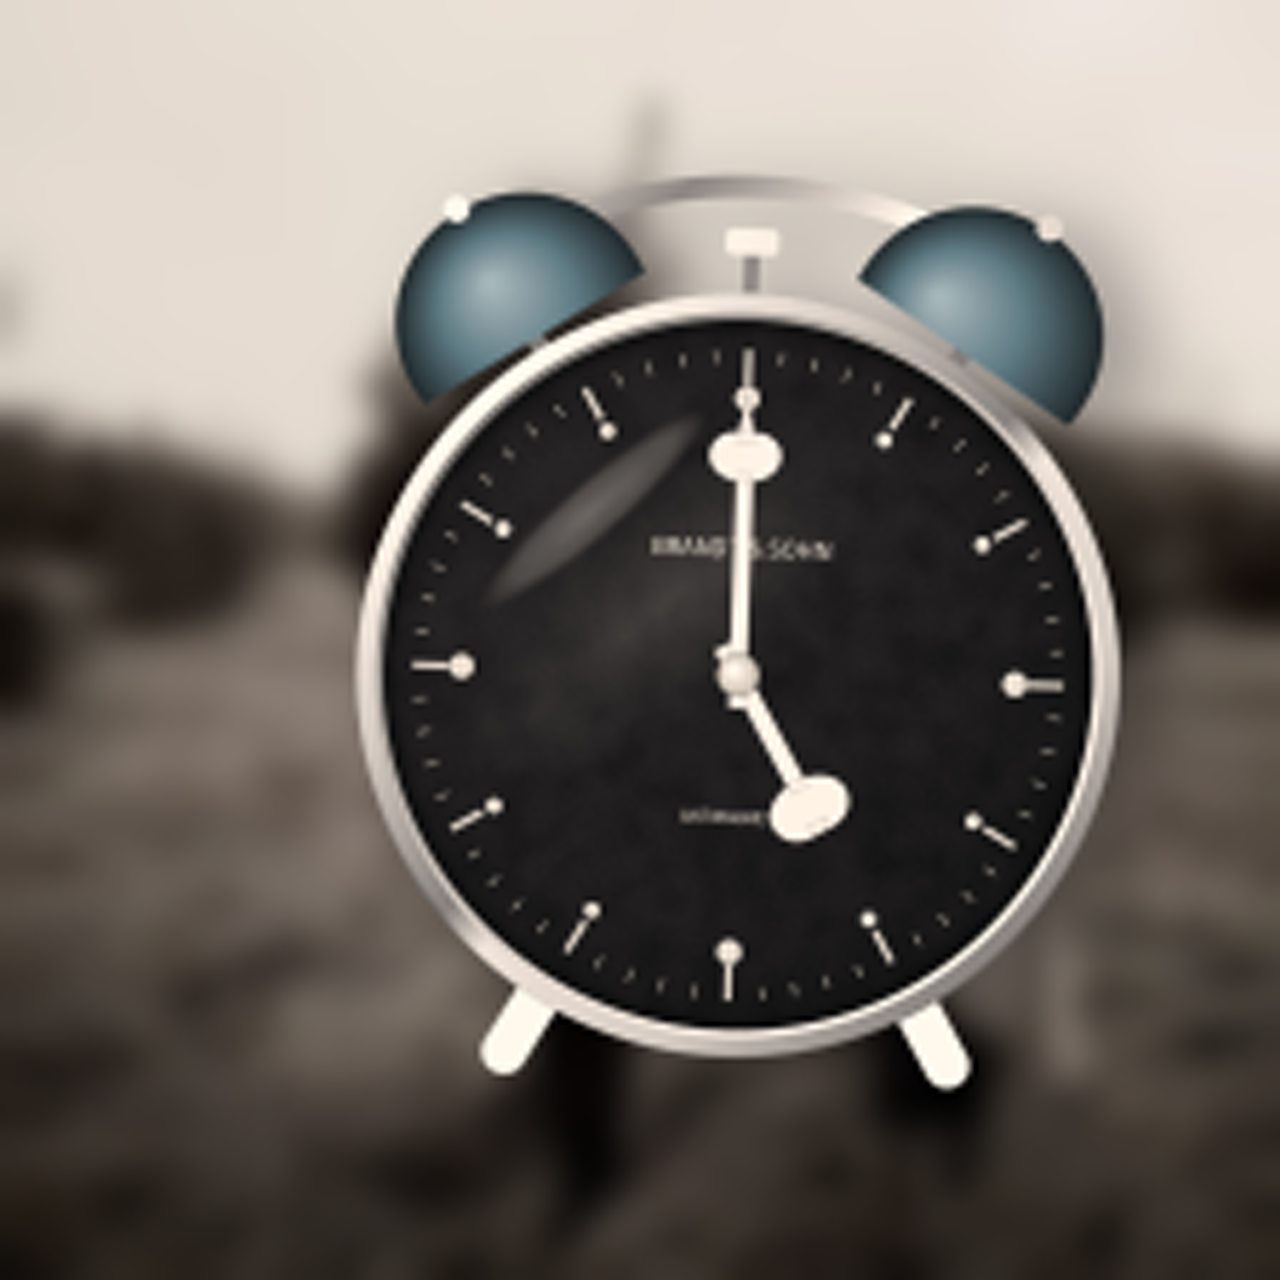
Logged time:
5h00
